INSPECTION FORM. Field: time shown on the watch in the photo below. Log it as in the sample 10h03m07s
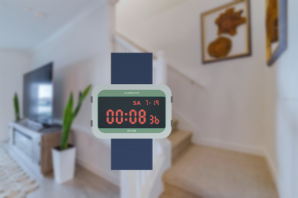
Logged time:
0h08m36s
